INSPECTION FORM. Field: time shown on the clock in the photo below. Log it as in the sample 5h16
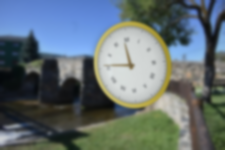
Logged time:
11h46
